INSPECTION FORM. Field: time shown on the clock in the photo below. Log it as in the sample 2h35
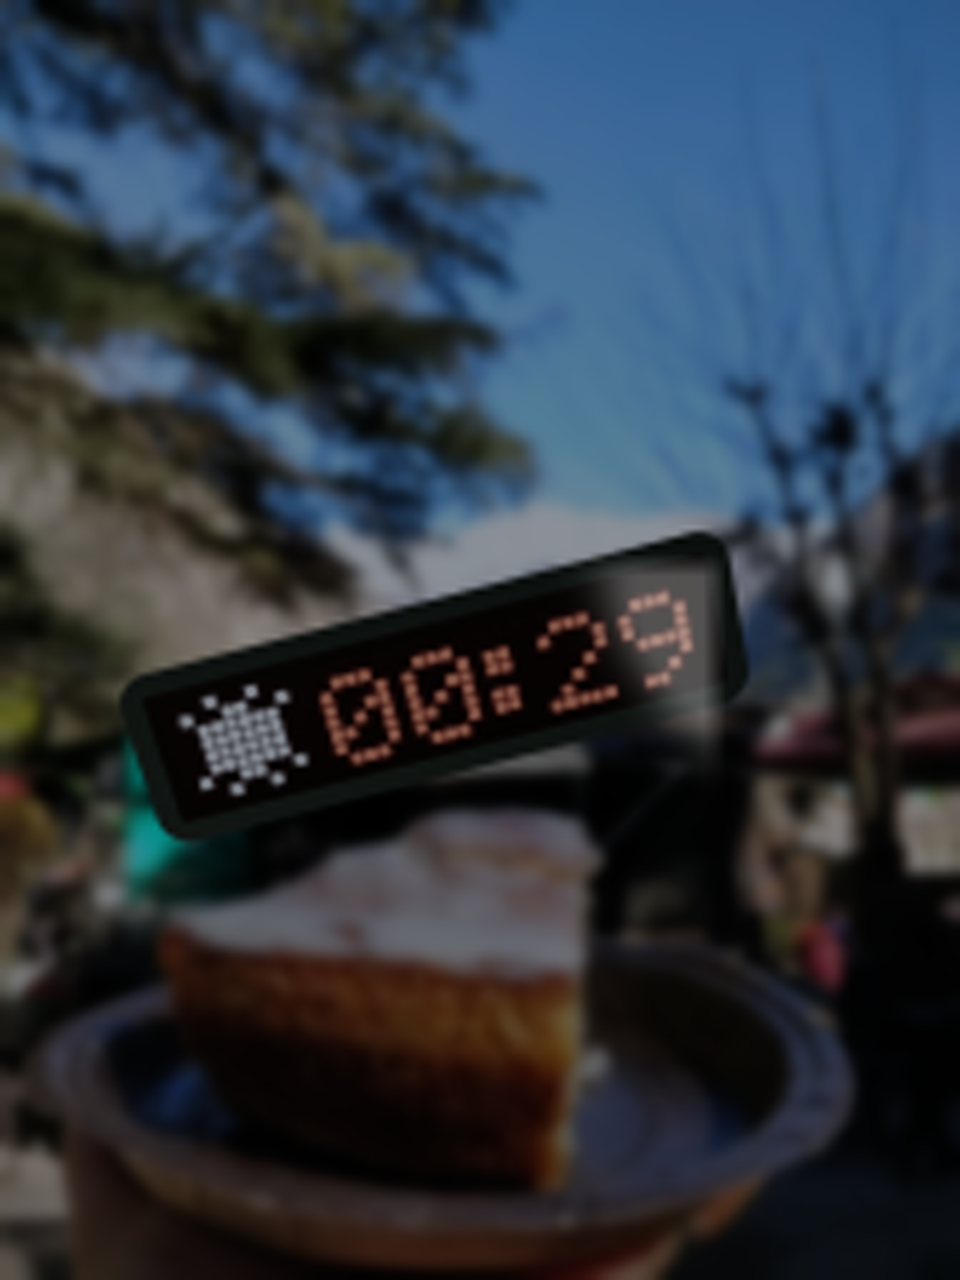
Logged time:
0h29
